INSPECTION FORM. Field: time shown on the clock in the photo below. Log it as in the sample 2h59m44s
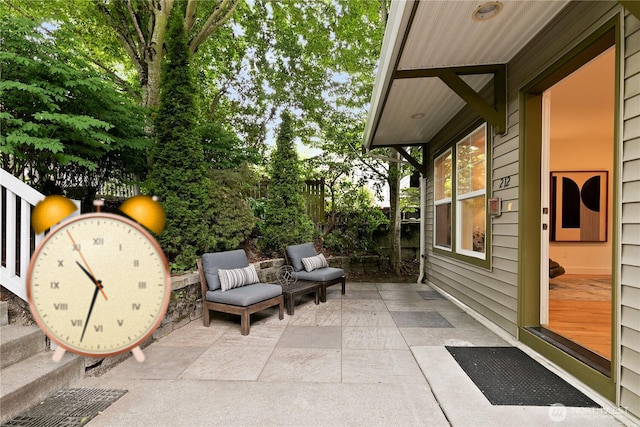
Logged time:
10h32m55s
